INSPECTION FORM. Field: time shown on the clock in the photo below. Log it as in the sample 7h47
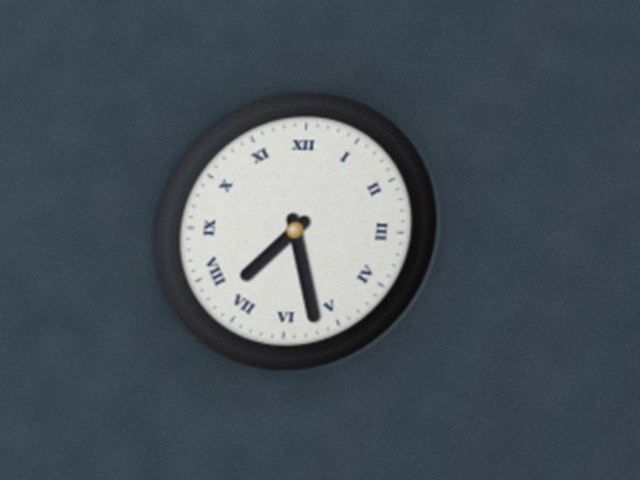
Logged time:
7h27
